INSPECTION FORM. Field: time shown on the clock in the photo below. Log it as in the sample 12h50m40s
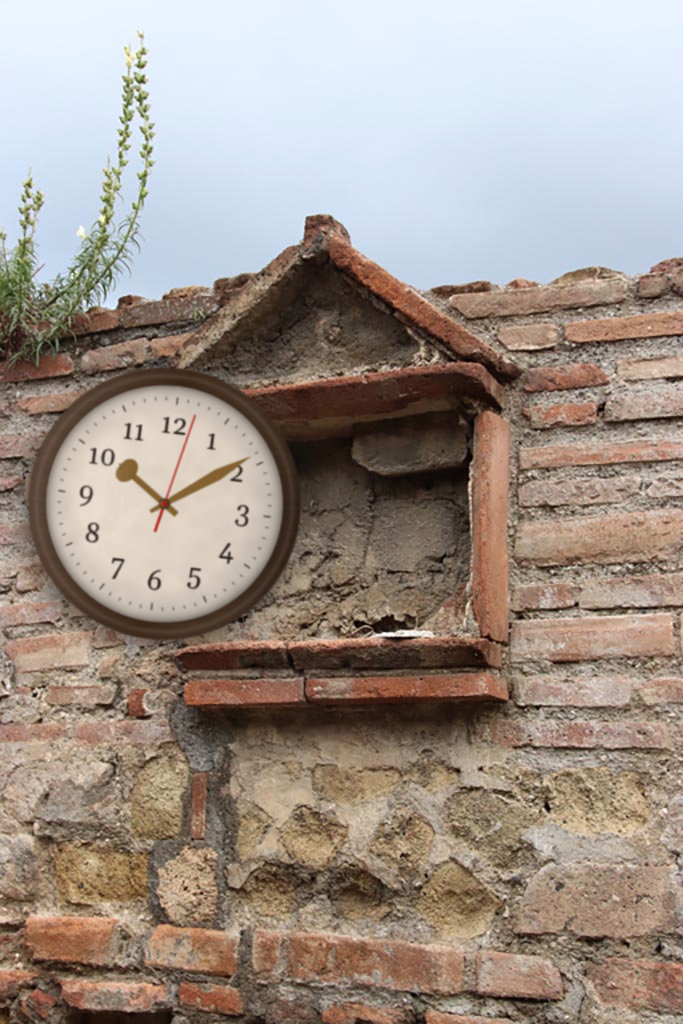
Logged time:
10h09m02s
